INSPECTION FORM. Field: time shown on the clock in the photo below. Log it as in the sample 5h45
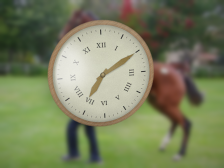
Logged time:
7h10
